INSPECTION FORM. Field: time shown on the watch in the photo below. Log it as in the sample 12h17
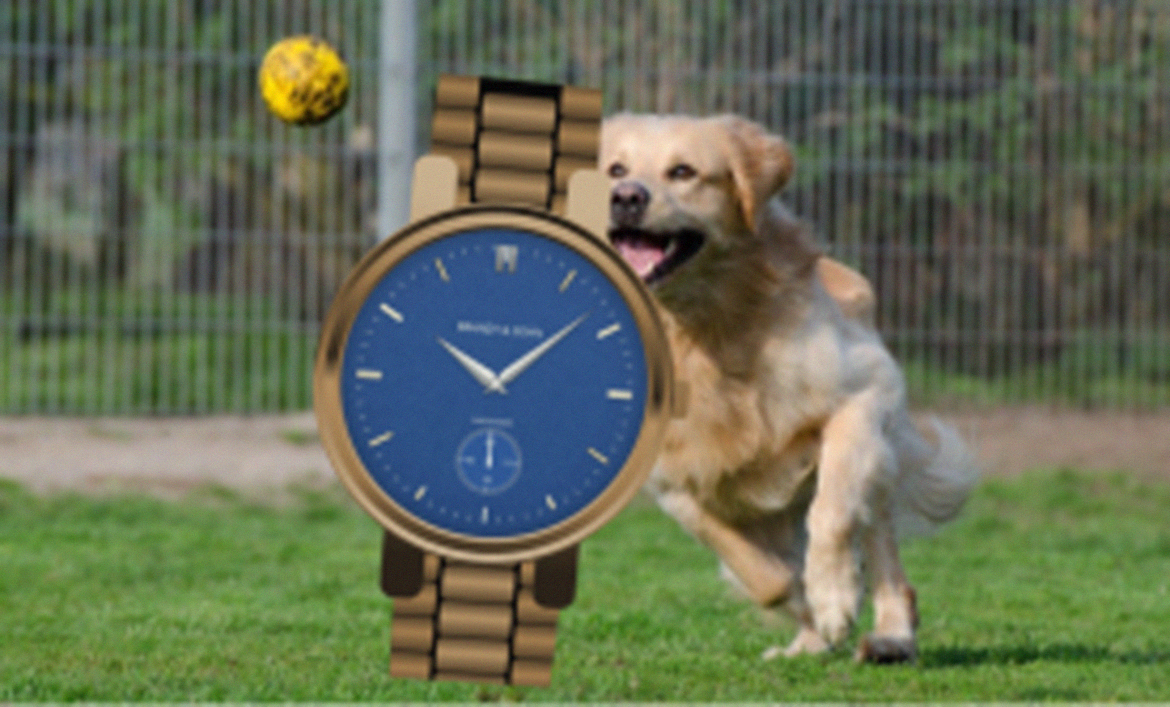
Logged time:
10h08
